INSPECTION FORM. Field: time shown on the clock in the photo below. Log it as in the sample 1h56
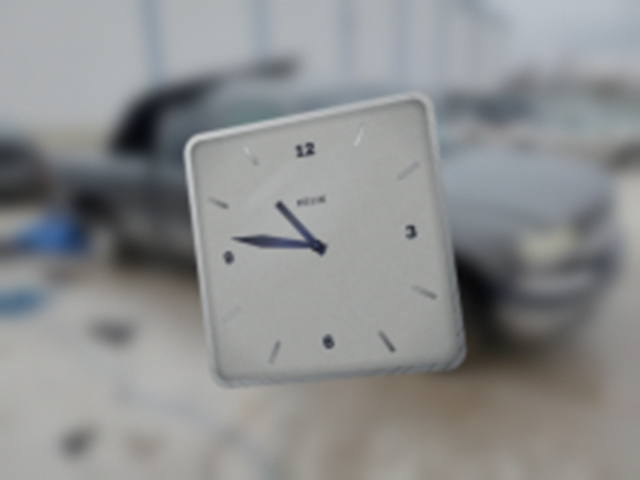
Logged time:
10h47
